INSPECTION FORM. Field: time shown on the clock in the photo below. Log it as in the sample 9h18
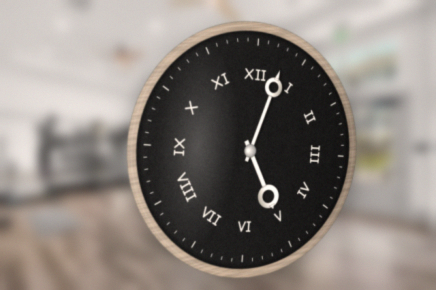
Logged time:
5h03
